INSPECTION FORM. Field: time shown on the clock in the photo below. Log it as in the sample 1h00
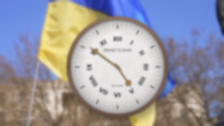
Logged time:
4h51
